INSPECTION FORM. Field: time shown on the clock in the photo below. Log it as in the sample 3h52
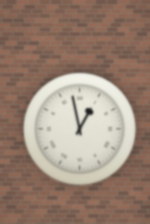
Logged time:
12h58
